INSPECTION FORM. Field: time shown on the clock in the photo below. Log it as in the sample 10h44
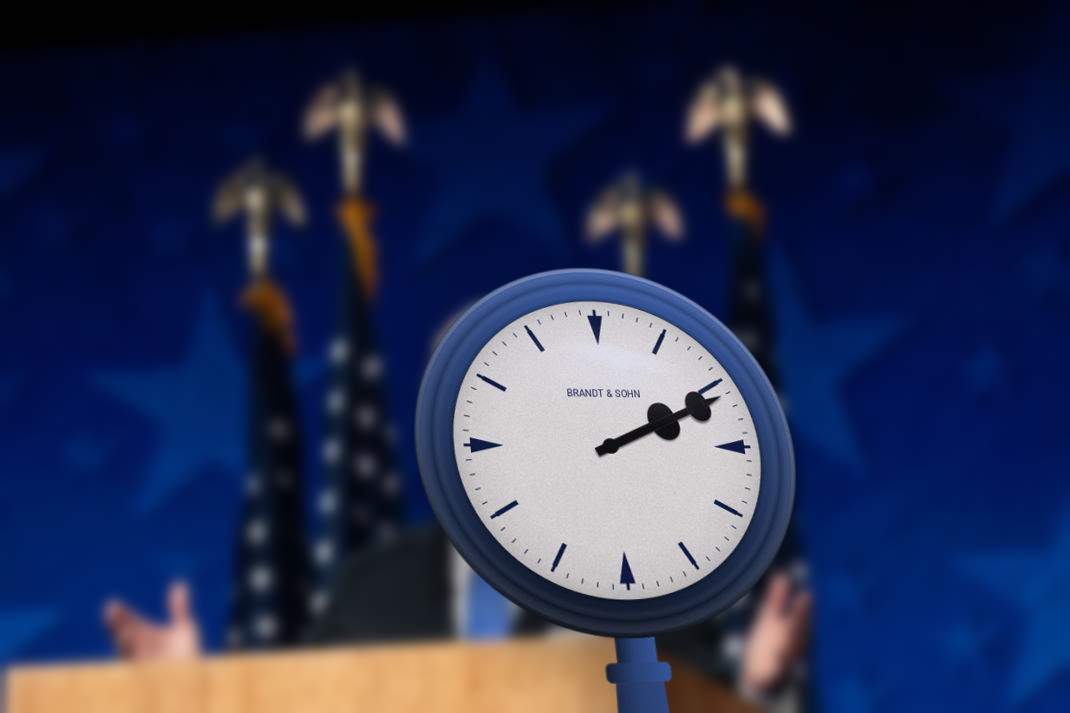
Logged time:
2h11
